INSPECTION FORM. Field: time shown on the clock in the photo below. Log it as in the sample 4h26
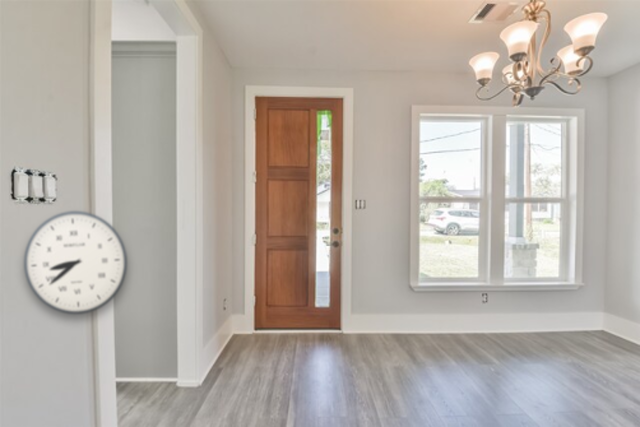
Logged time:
8h39
